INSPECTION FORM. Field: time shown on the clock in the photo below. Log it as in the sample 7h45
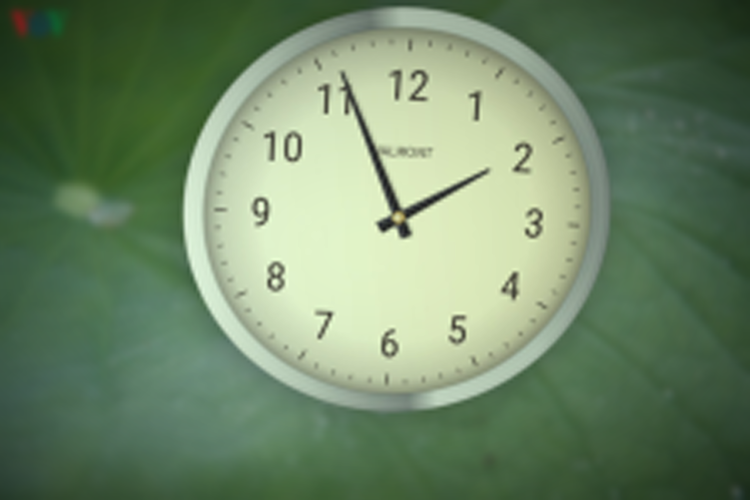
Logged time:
1h56
